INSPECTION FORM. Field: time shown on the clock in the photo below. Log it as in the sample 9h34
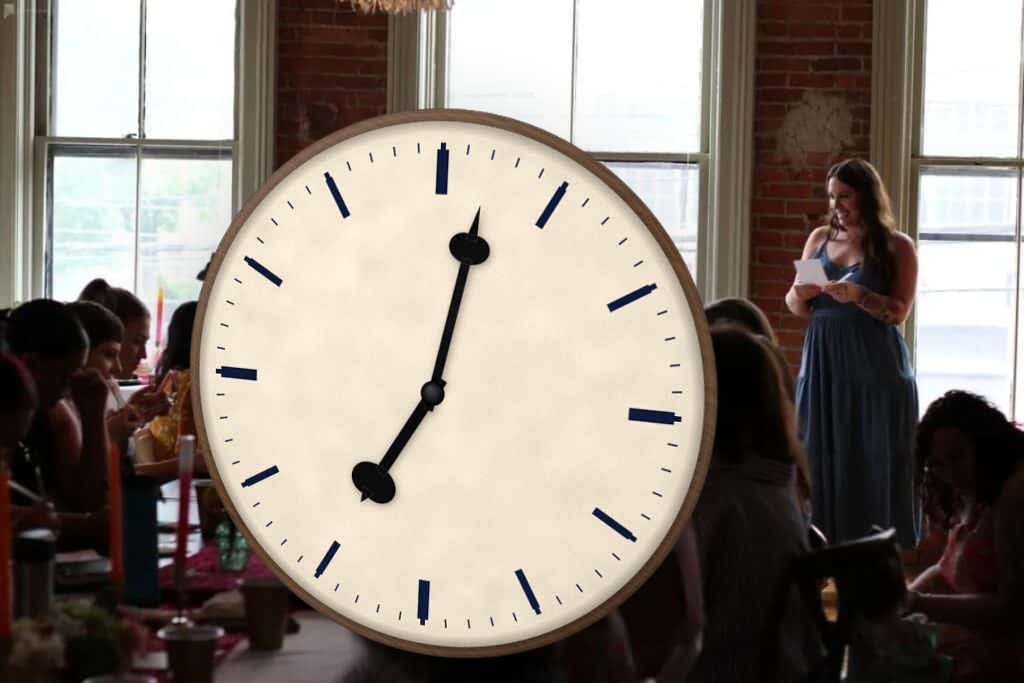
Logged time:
7h02
